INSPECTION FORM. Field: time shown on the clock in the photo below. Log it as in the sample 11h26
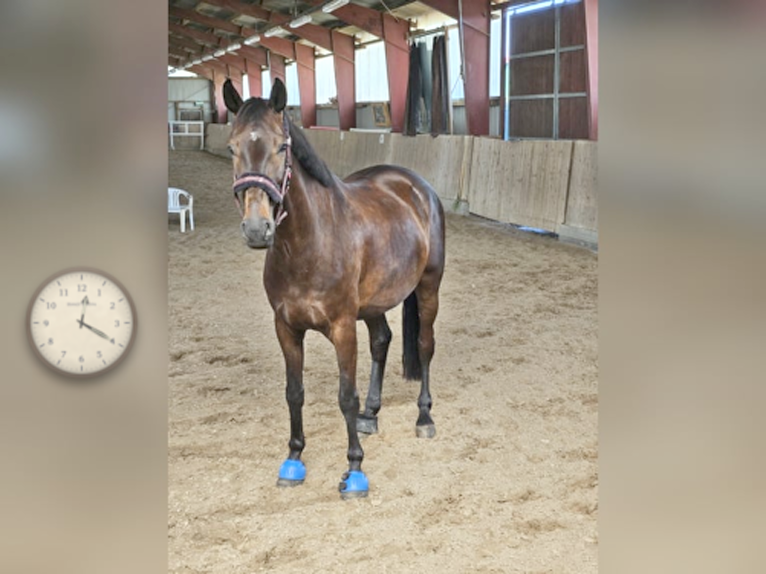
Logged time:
12h20
